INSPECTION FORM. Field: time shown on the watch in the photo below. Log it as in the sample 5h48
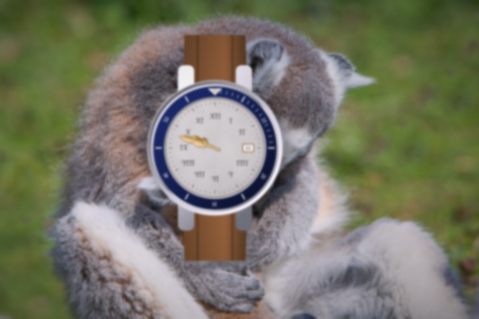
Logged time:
9h48
